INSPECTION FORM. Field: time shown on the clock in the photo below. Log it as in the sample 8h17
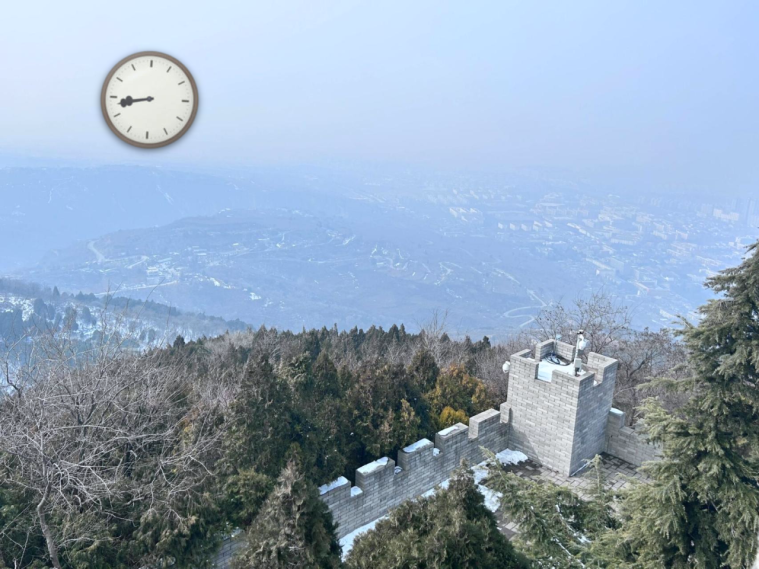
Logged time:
8h43
